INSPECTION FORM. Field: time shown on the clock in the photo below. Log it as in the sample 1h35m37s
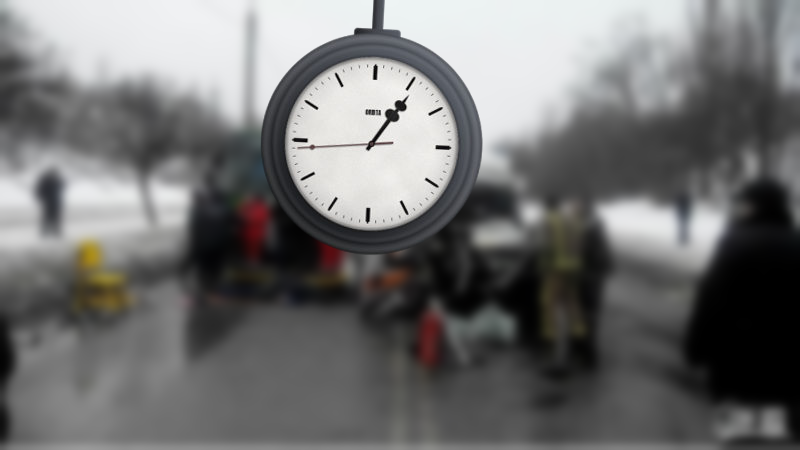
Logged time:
1h05m44s
